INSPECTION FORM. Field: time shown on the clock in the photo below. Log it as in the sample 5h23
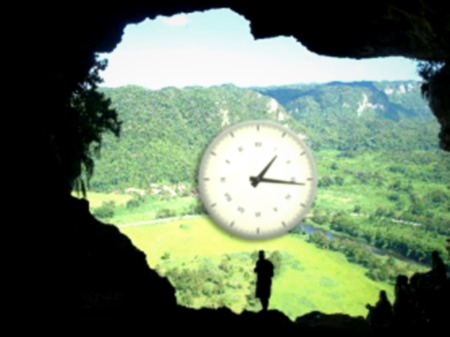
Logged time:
1h16
